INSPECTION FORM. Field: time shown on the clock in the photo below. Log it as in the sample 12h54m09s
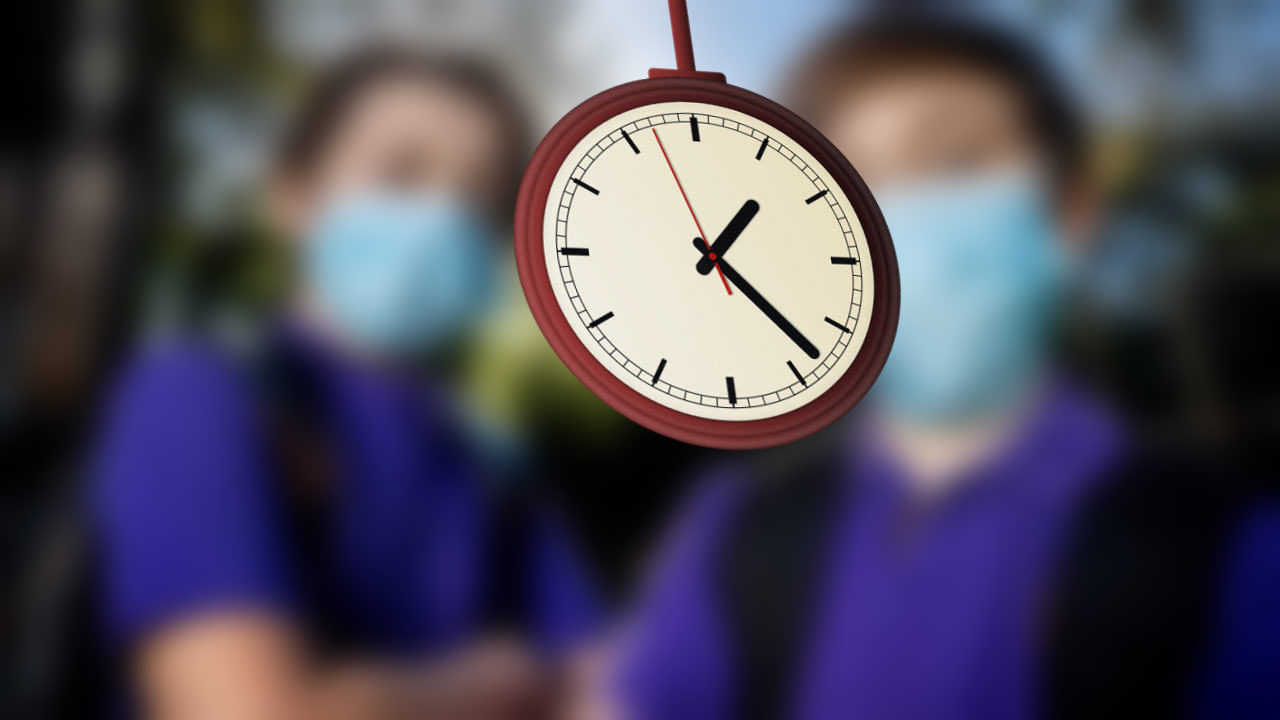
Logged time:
1h22m57s
